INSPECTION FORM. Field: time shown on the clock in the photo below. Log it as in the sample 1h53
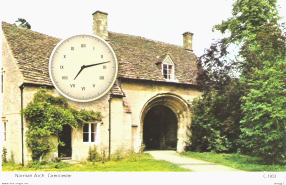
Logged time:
7h13
